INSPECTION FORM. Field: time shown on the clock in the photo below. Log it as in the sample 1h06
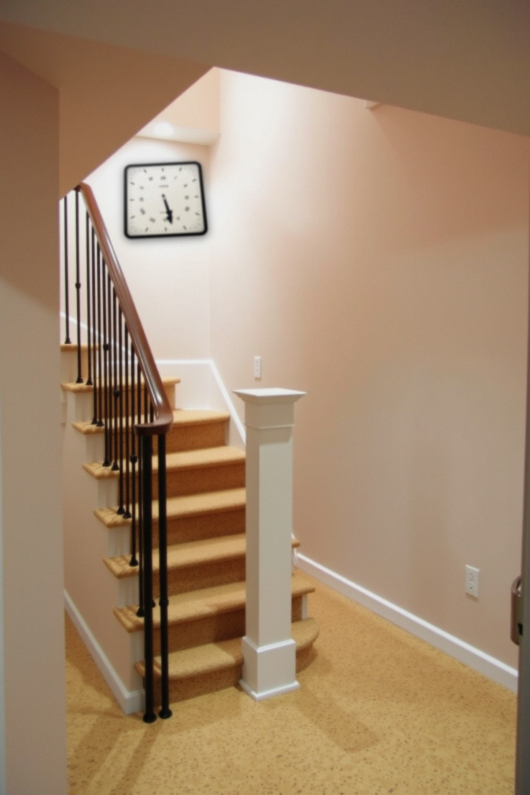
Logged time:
5h28
